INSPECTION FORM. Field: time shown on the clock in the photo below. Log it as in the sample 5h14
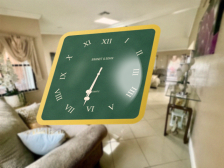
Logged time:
6h32
